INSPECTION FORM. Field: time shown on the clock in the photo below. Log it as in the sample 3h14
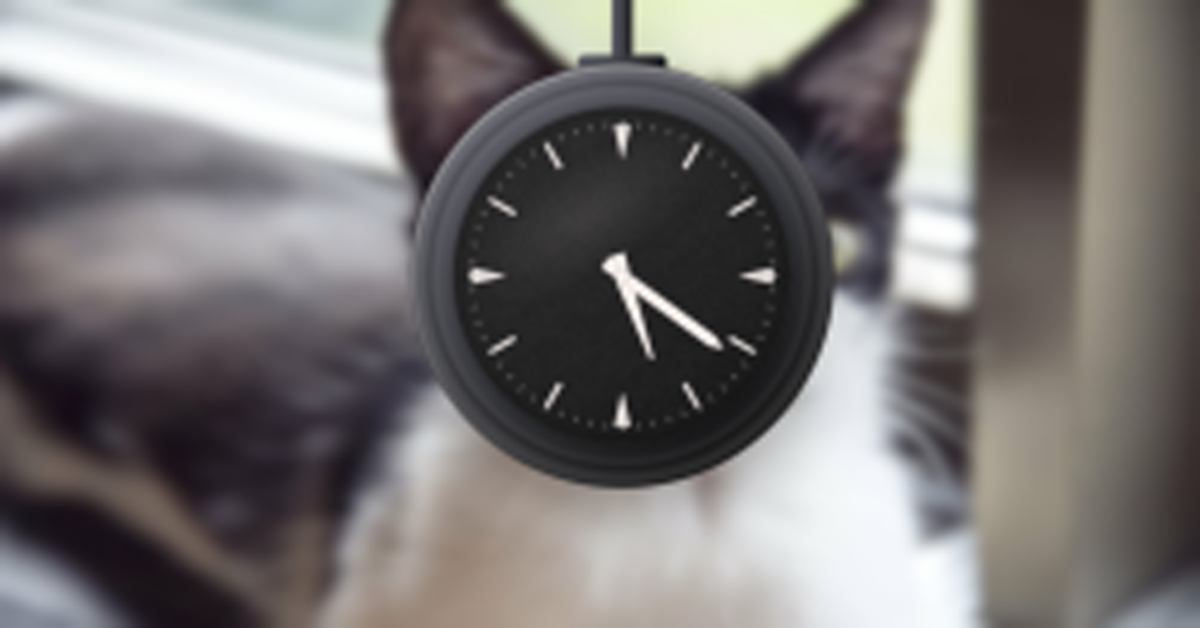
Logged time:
5h21
